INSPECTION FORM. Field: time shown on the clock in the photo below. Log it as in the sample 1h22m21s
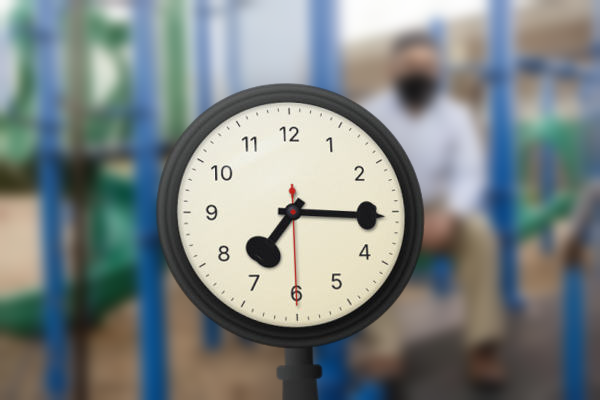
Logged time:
7h15m30s
